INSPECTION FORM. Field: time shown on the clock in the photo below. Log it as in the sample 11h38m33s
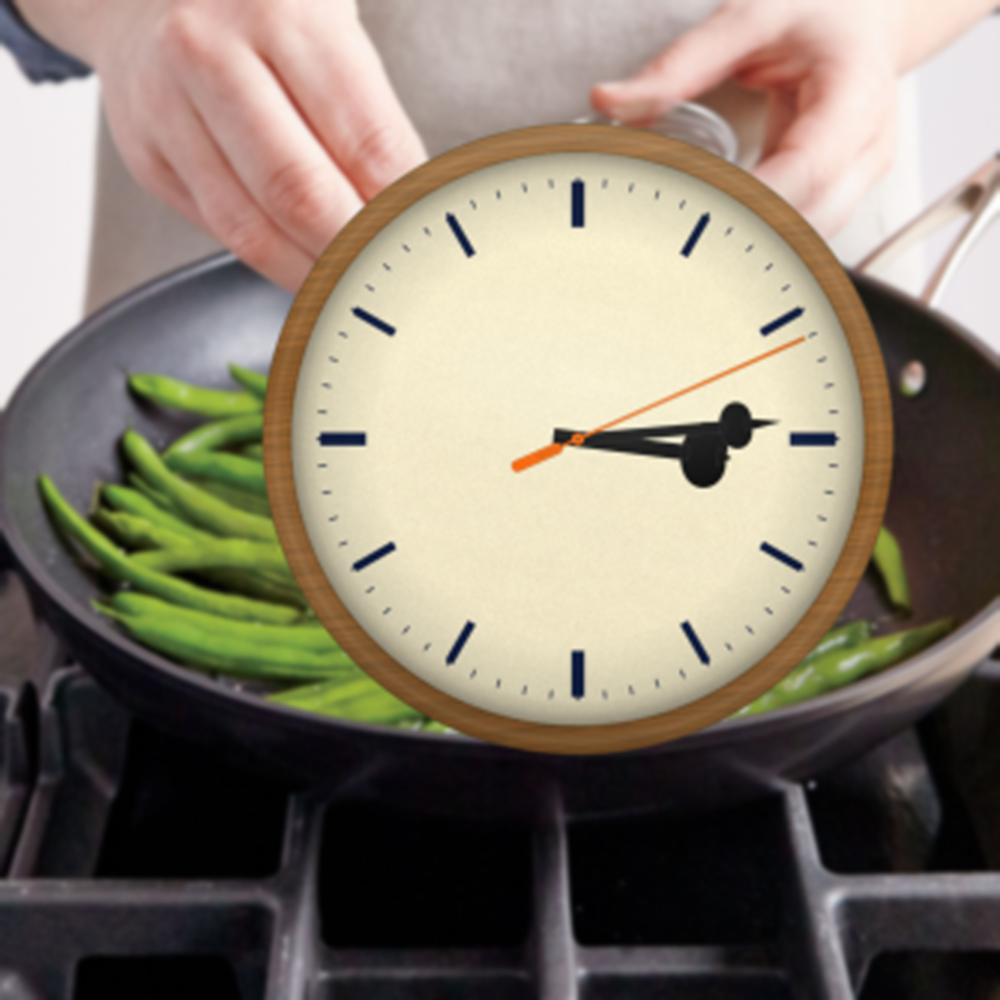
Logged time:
3h14m11s
